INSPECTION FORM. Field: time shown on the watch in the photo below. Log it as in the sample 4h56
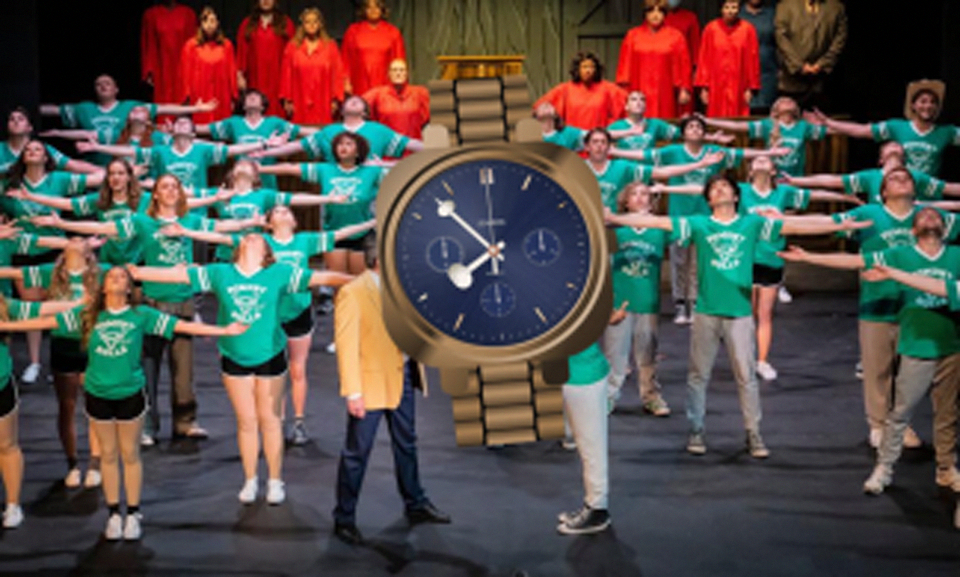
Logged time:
7h53
